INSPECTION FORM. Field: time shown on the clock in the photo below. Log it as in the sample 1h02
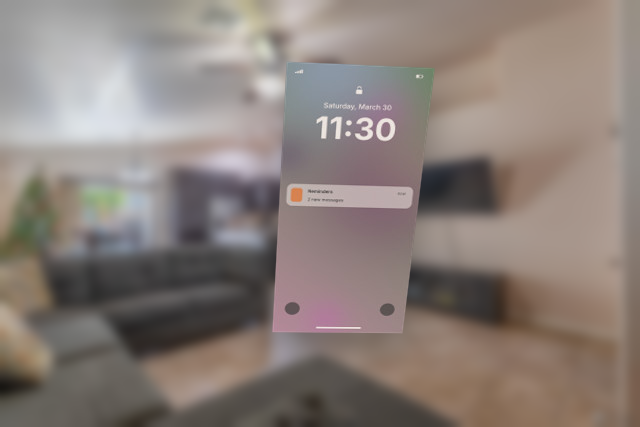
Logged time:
11h30
